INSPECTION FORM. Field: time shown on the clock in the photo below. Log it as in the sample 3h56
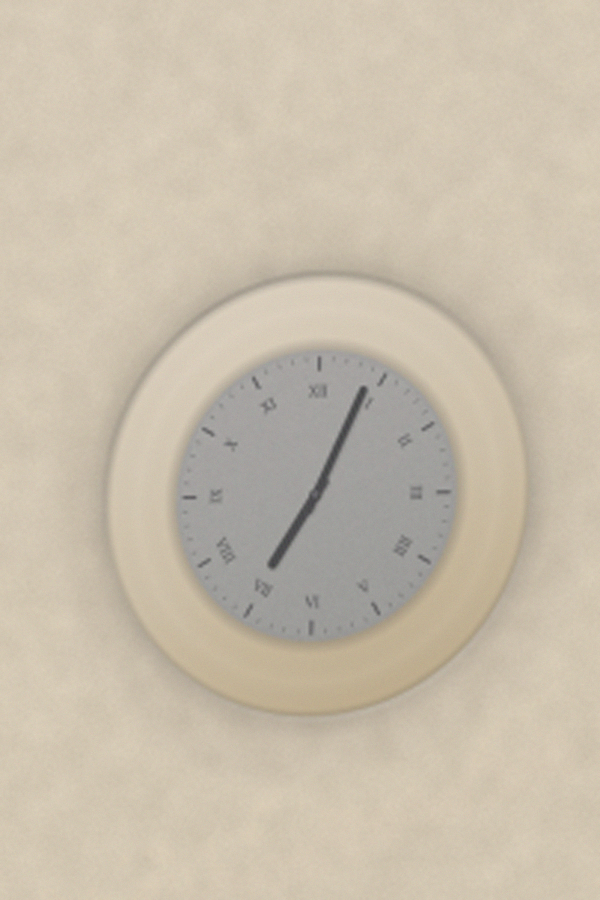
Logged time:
7h04
